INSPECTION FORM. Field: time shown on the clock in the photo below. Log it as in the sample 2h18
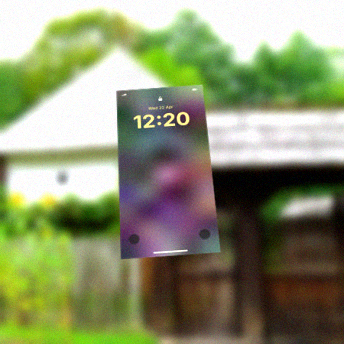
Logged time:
12h20
